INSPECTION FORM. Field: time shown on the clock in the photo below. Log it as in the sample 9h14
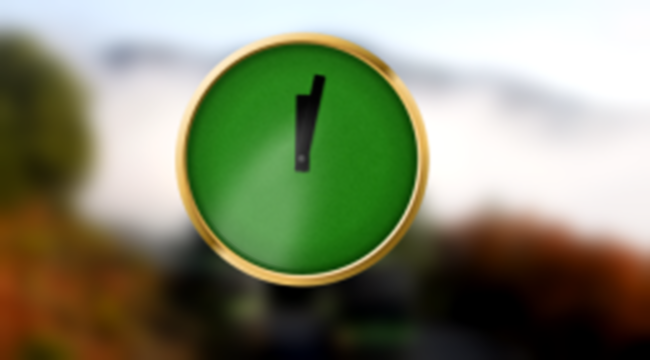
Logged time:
12h02
